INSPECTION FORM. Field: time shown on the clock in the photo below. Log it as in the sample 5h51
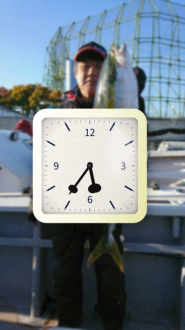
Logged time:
5h36
